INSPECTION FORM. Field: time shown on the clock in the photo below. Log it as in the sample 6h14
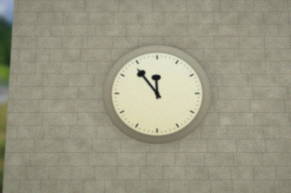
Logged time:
11h54
